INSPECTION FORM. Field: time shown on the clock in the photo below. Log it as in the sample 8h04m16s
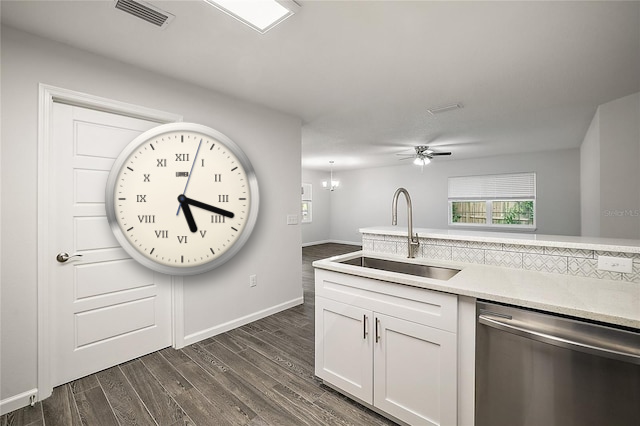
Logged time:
5h18m03s
